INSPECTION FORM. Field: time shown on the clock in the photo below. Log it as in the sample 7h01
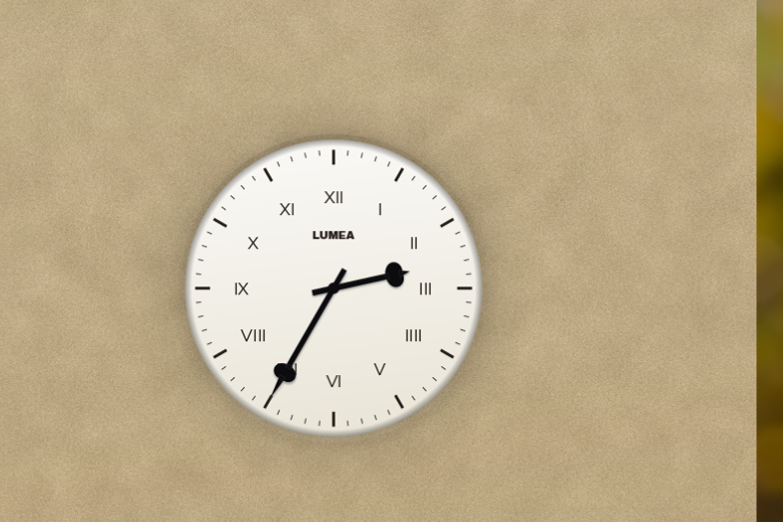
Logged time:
2h35
